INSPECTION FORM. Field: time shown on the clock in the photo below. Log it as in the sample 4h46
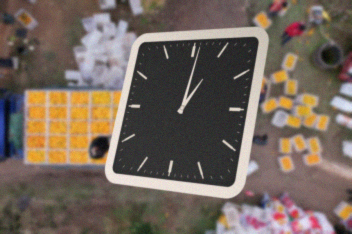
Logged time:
1h01
